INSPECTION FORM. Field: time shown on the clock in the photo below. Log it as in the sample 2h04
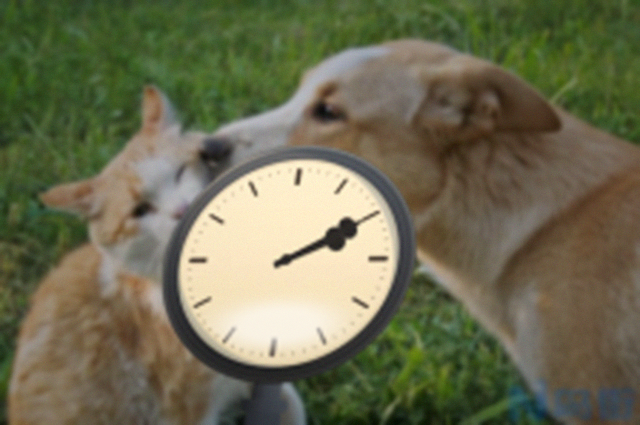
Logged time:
2h10
